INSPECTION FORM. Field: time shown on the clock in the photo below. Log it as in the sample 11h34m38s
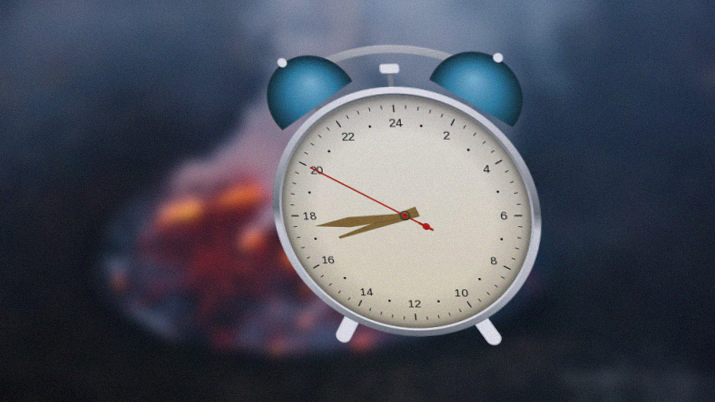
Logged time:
16h43m50s
